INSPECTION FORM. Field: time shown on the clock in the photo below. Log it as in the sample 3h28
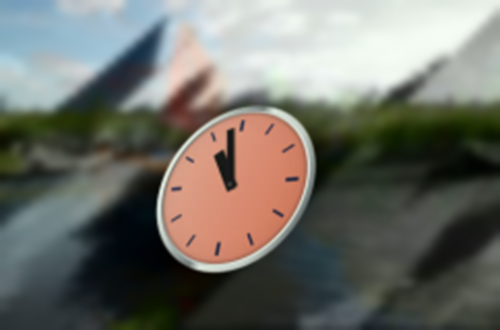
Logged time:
10h58
